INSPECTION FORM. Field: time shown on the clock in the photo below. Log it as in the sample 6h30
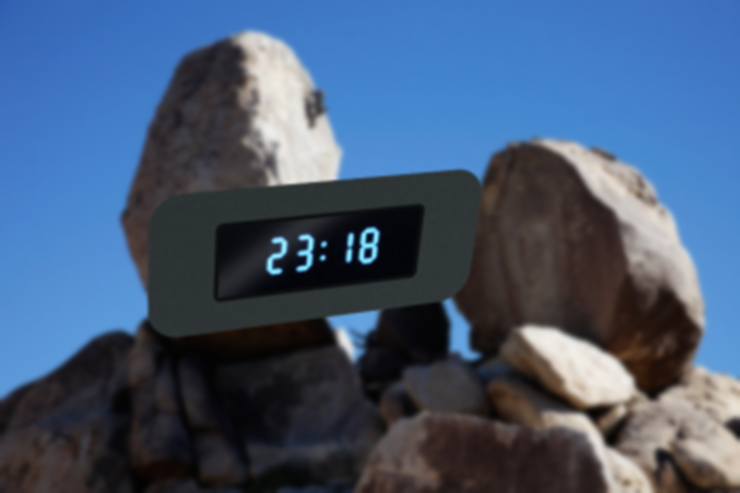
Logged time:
23h18
